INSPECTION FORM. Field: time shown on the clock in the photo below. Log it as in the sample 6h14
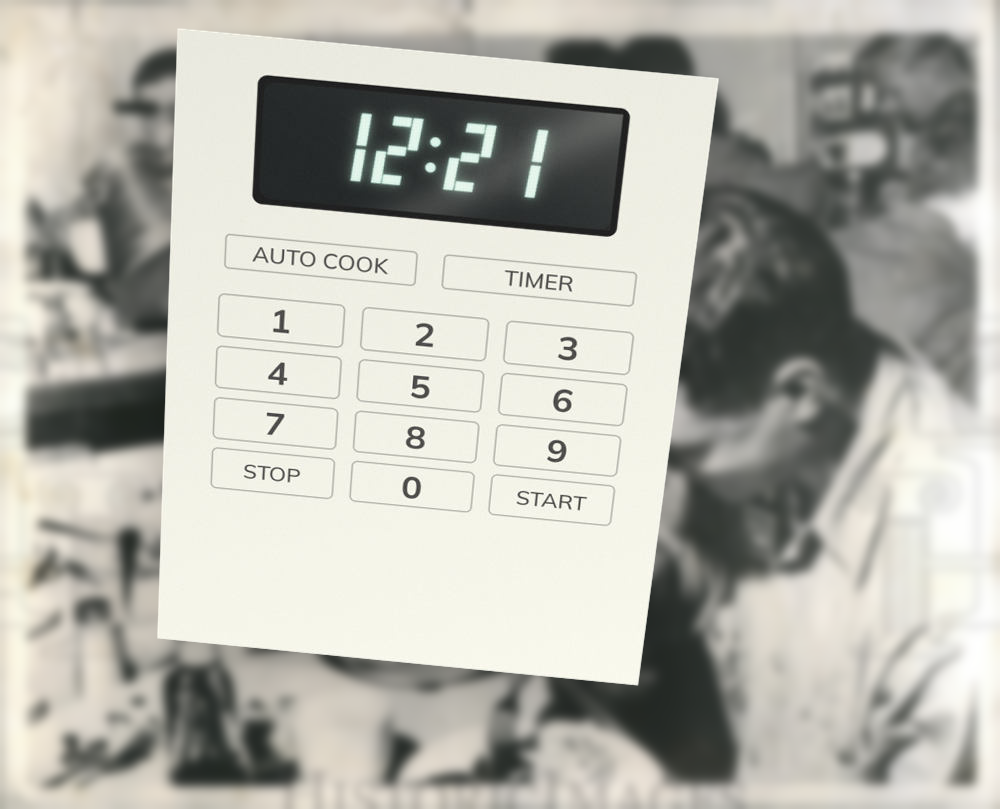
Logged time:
12h21
